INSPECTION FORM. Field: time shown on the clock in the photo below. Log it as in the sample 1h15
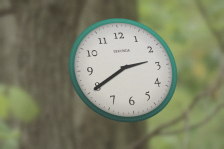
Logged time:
2h40
